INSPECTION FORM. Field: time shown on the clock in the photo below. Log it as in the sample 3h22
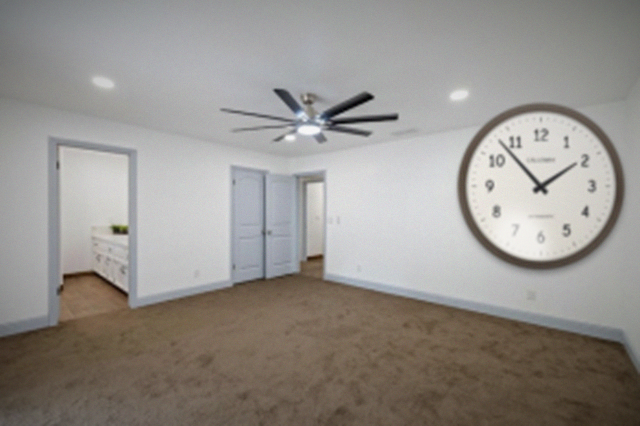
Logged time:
1h53
